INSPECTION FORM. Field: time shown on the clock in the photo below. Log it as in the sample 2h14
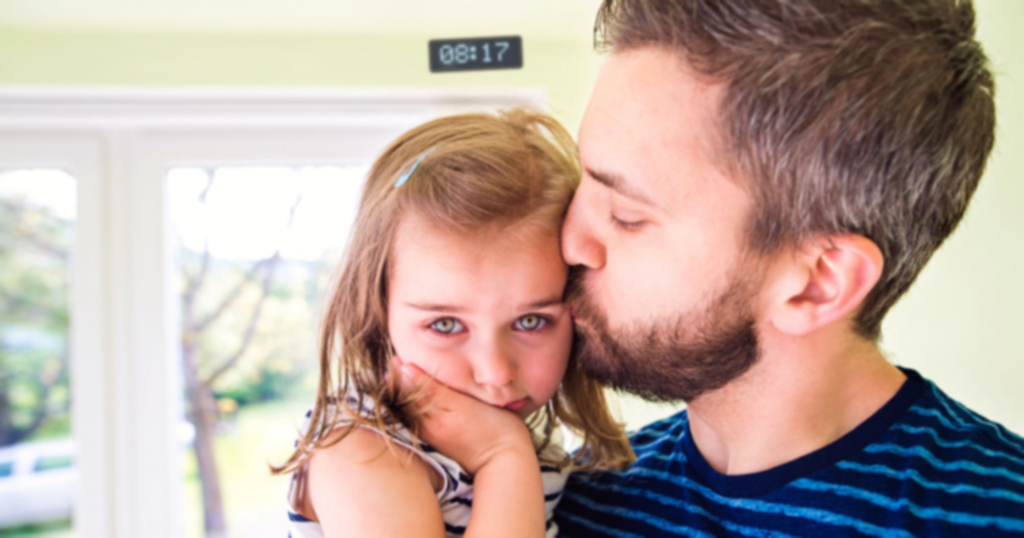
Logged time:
8h17
